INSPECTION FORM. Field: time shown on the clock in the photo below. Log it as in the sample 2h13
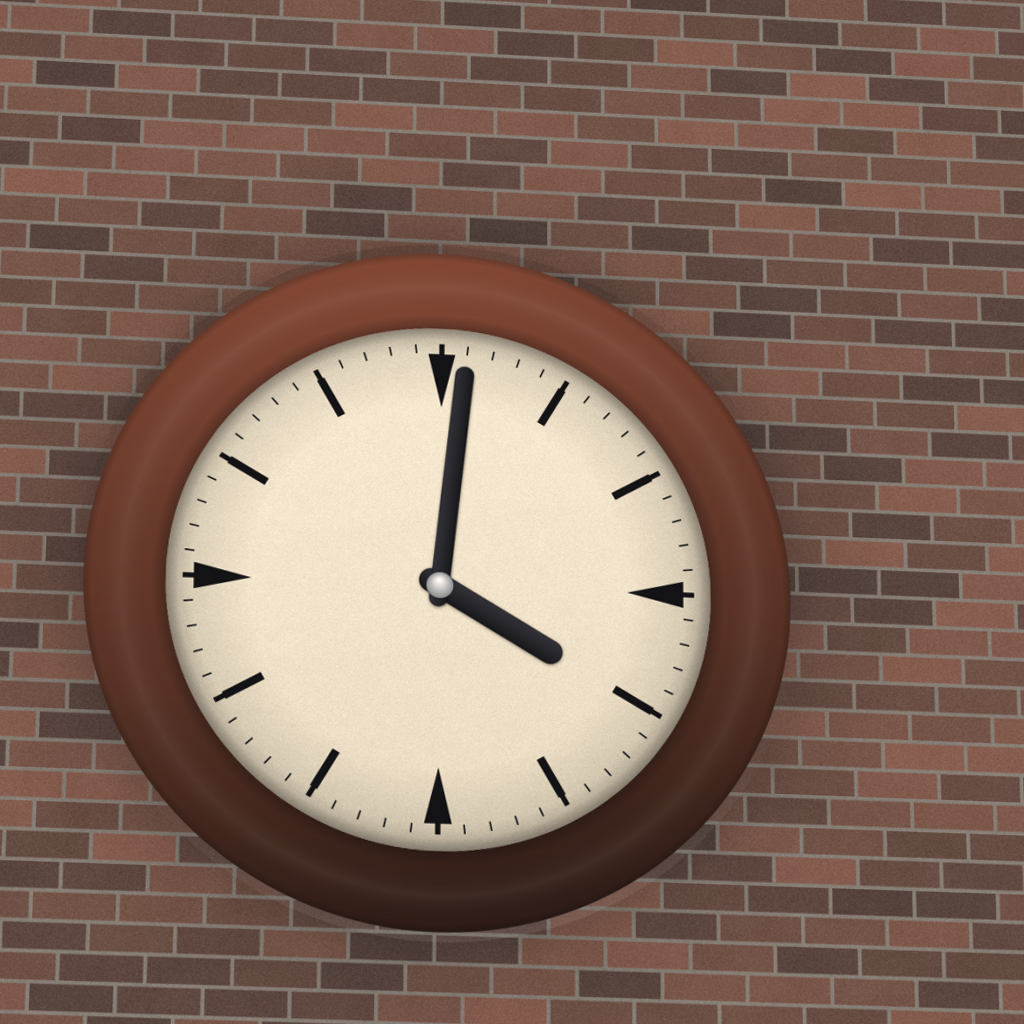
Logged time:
4h01
